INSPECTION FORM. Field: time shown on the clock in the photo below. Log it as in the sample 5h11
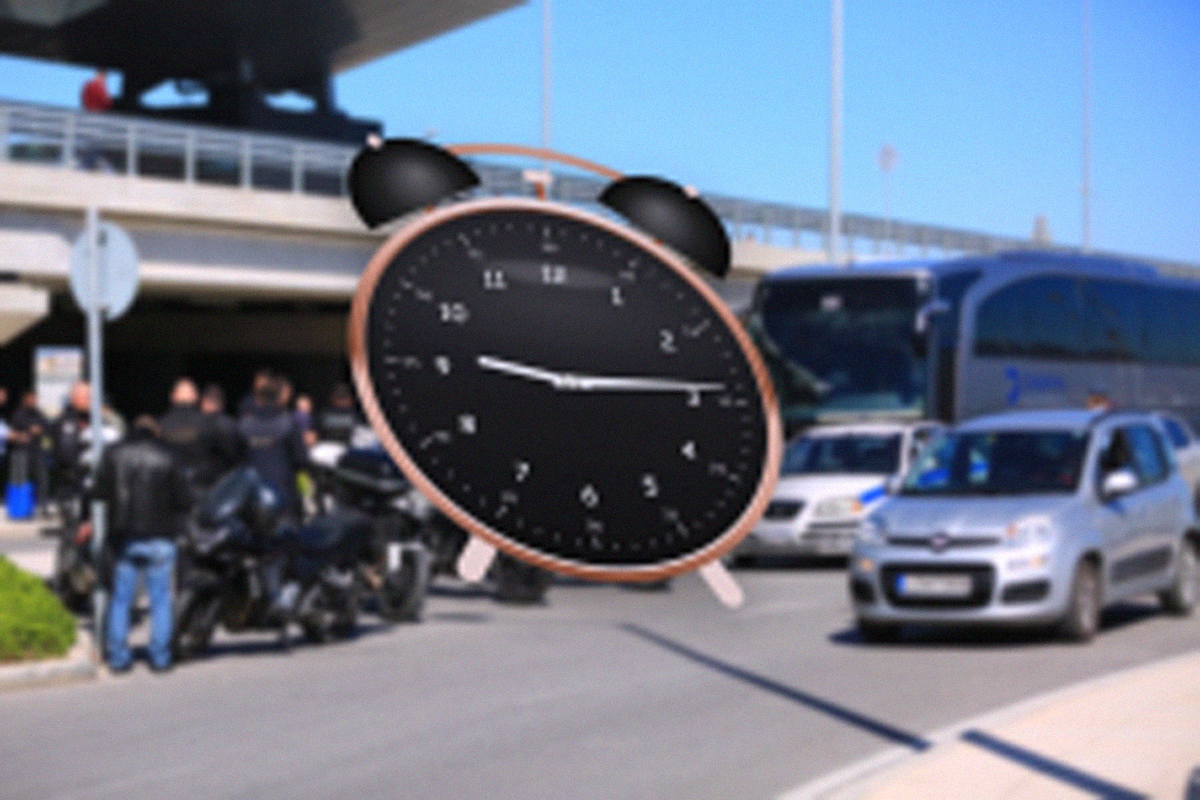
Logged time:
9h14
